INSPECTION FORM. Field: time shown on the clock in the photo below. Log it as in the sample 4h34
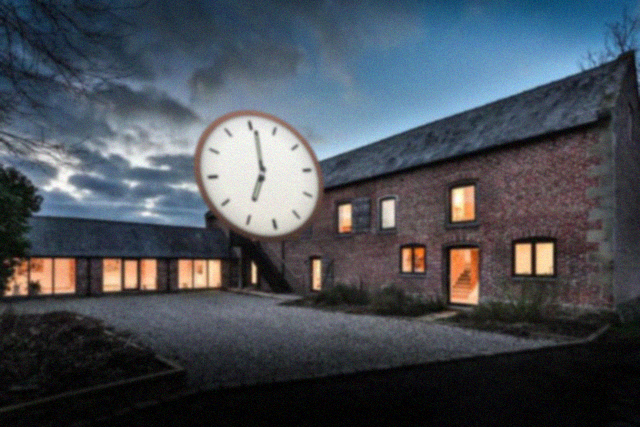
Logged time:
7h01
